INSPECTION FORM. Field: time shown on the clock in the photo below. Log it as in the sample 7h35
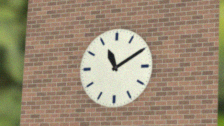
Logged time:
11h10
